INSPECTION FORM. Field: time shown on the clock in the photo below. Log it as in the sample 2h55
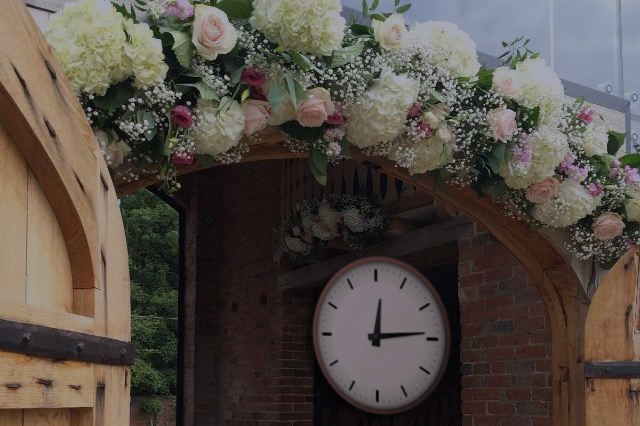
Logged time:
12h14
